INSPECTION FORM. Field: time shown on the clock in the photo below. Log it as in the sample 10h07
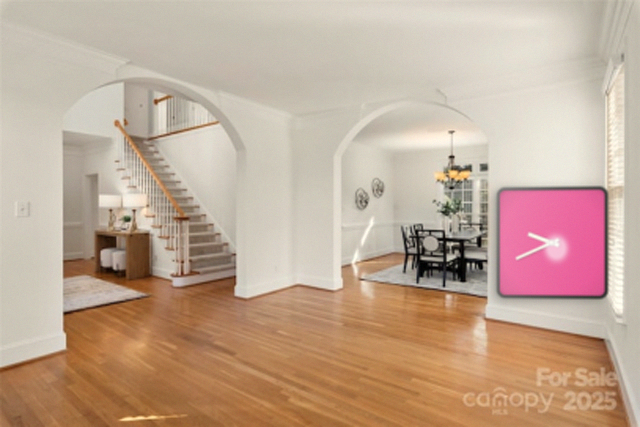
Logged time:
9h41
